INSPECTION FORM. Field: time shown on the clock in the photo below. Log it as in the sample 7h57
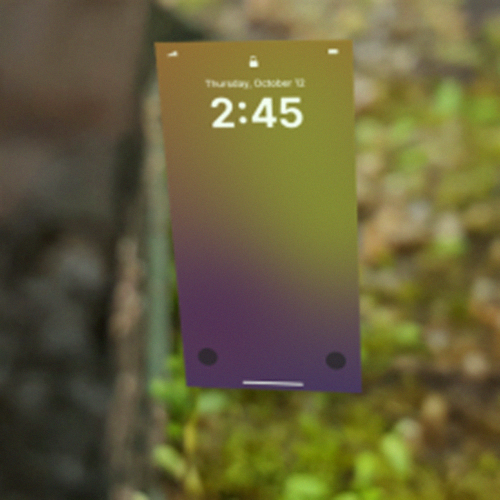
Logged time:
2h45
